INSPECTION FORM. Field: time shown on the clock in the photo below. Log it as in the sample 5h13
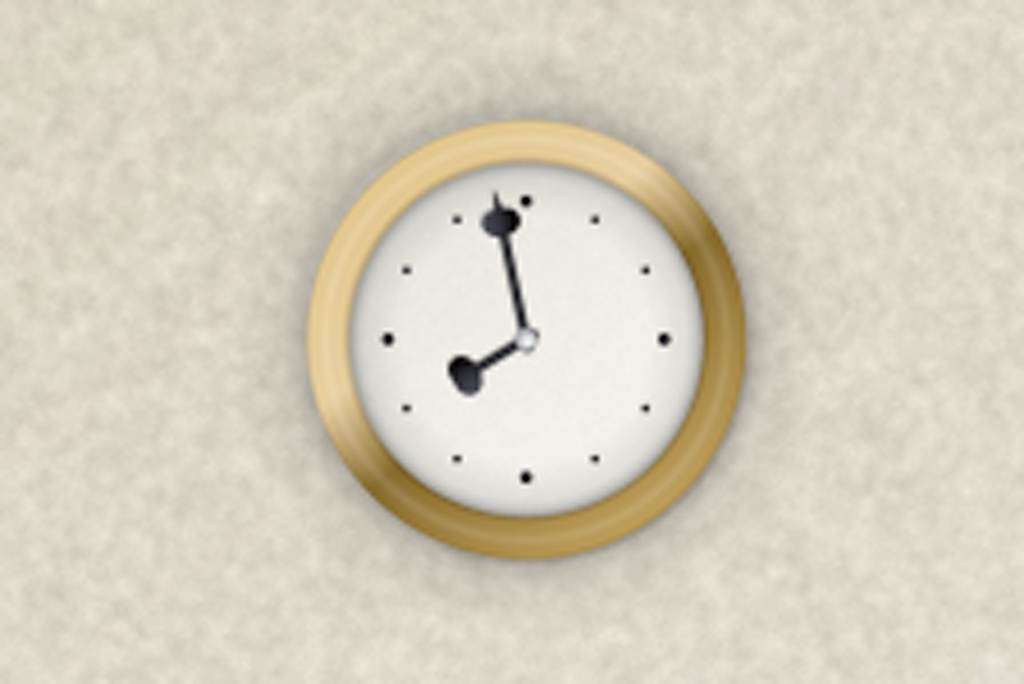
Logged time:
7h58
